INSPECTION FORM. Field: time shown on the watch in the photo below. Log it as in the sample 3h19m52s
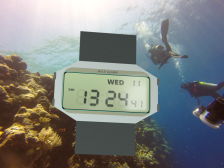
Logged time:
13h24m41s
